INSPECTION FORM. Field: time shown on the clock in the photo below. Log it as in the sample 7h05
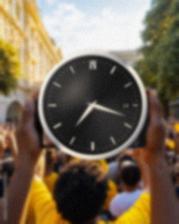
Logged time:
7h18
